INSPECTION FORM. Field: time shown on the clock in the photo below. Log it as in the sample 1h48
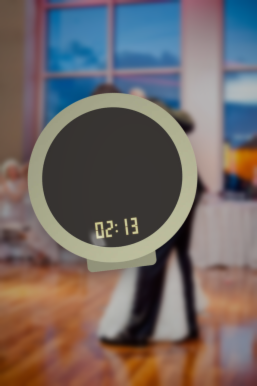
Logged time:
2h13
